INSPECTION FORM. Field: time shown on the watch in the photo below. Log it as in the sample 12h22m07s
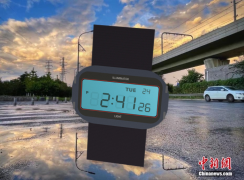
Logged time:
2h41m26s
